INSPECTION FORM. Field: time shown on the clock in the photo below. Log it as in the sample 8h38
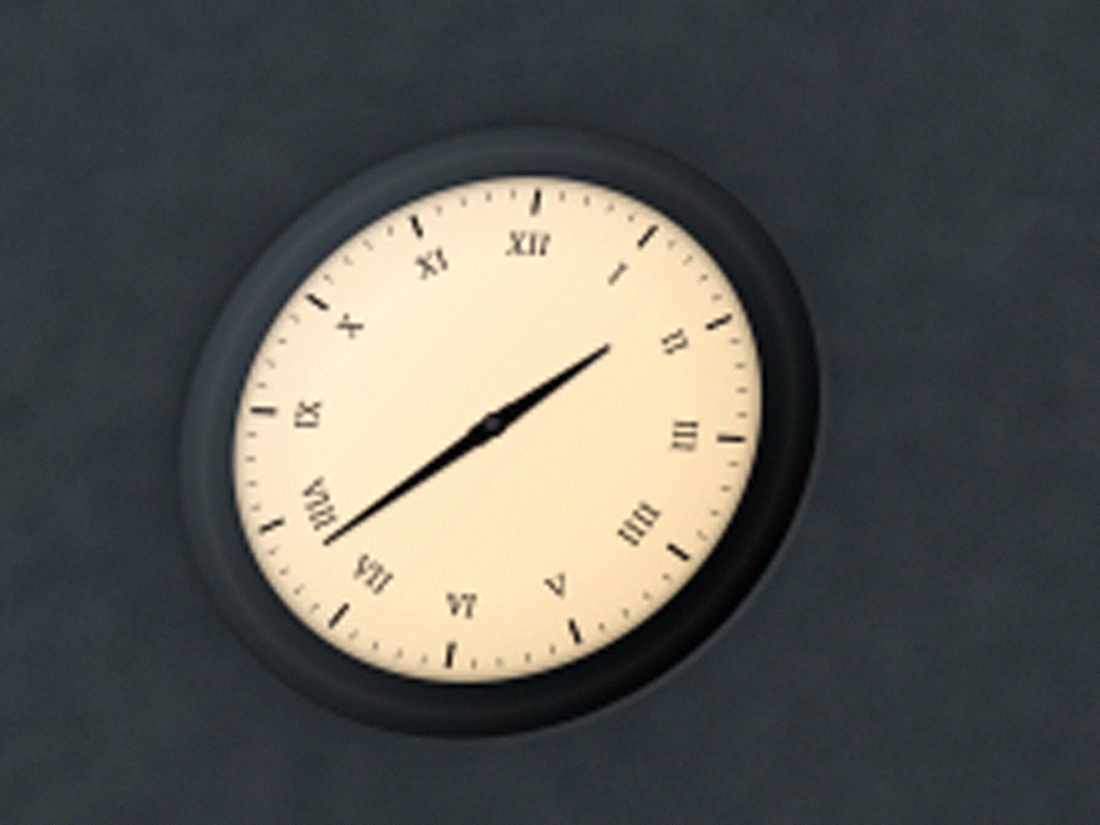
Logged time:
1h38
